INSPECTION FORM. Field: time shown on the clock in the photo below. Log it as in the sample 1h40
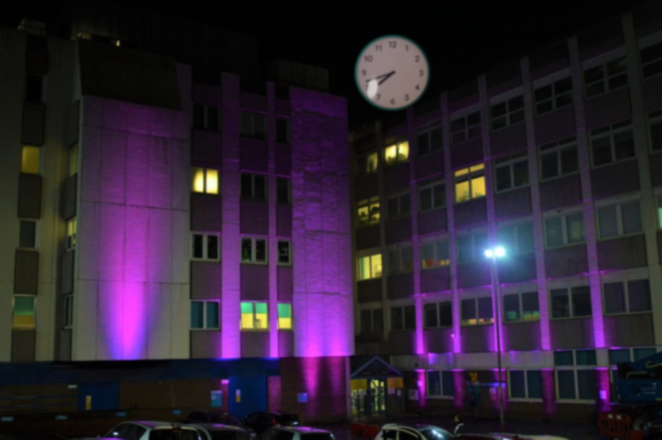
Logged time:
7h42
